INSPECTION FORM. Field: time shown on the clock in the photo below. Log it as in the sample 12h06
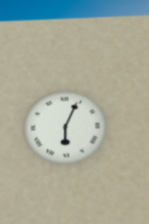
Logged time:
6h04
